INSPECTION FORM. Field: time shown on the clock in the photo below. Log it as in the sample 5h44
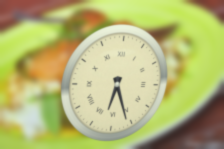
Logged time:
6h26
